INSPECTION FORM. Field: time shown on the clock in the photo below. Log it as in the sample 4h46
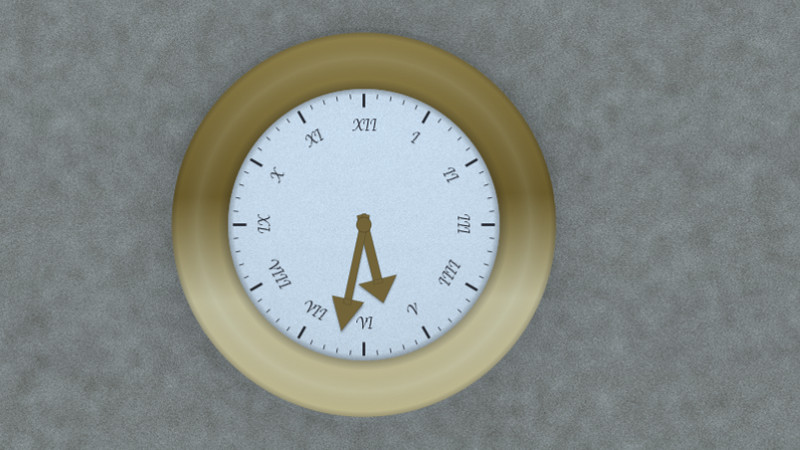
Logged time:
5h32
